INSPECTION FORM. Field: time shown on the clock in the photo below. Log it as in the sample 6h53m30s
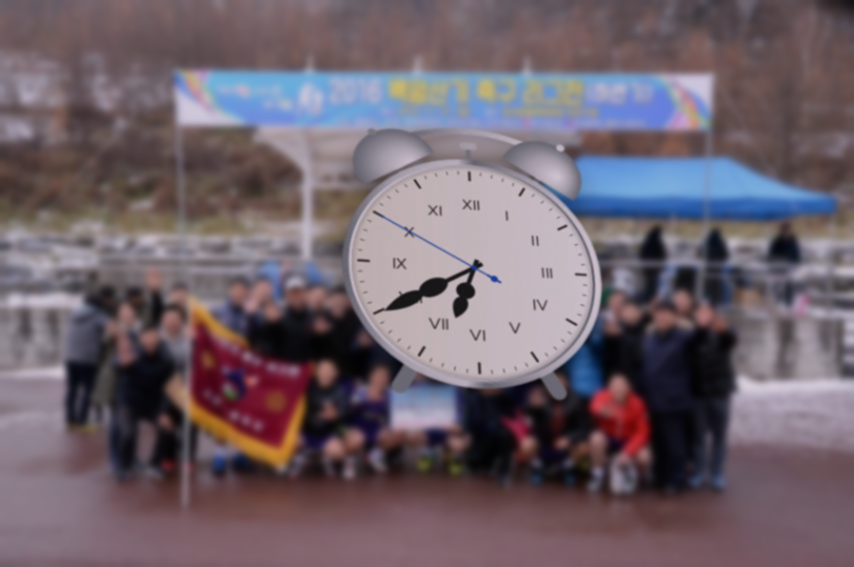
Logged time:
6h39m50s
